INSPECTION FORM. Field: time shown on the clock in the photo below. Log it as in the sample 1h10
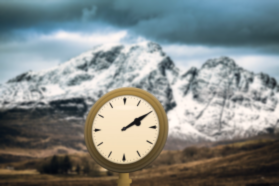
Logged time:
2h10
